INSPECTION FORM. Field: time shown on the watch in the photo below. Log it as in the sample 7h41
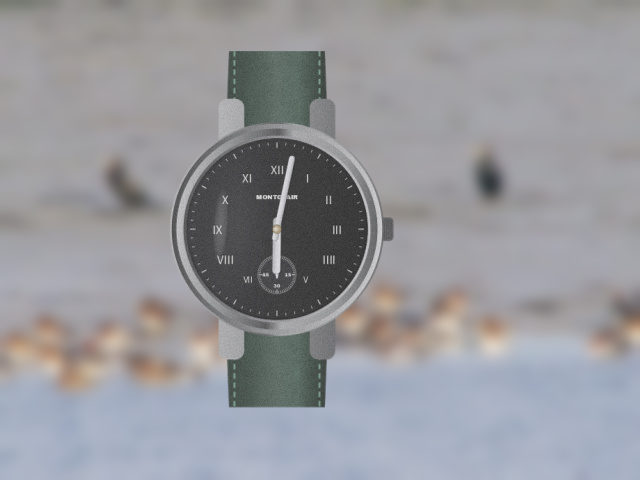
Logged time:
6h02
